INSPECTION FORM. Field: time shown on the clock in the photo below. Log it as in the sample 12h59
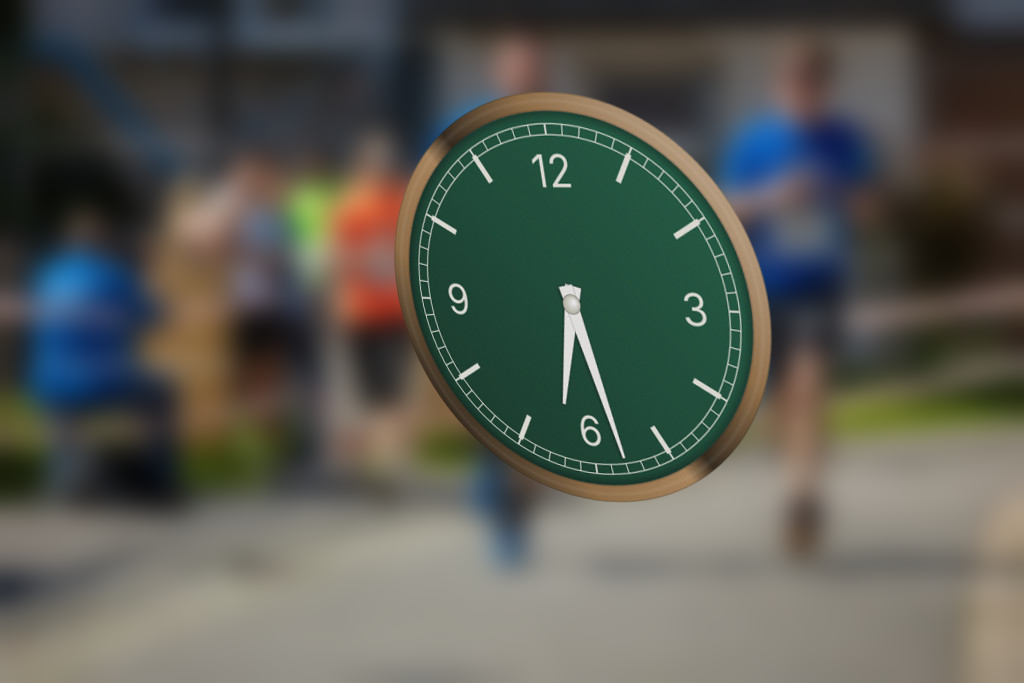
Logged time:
6h28
